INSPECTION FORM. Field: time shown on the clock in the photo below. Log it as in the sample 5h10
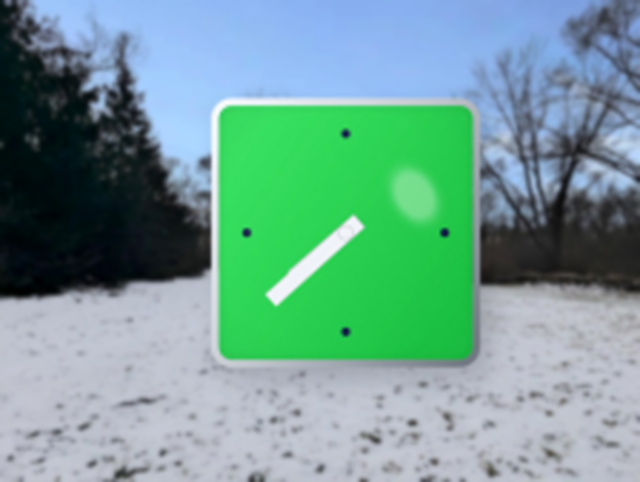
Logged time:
7h38
